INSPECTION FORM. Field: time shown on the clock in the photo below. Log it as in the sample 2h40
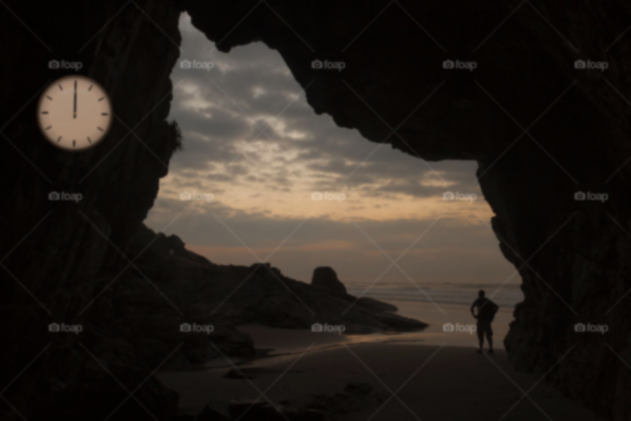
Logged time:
12h00
